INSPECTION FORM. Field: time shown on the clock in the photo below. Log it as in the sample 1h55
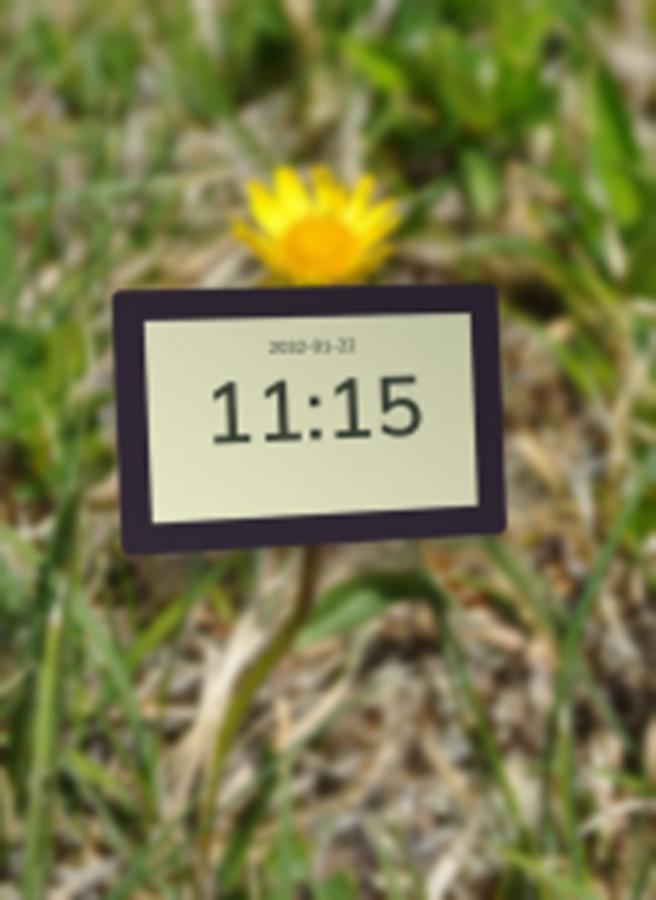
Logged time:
11h15
